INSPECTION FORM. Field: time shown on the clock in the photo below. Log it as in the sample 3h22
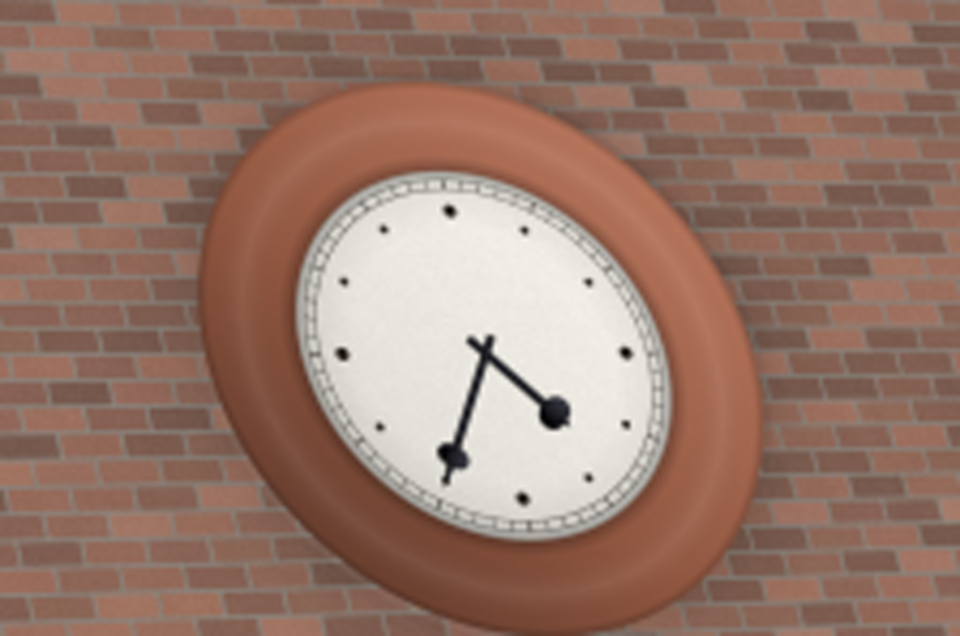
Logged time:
4h35
